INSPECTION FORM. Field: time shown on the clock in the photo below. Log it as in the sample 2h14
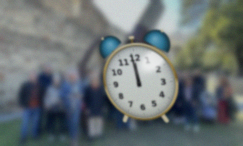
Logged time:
11h59
